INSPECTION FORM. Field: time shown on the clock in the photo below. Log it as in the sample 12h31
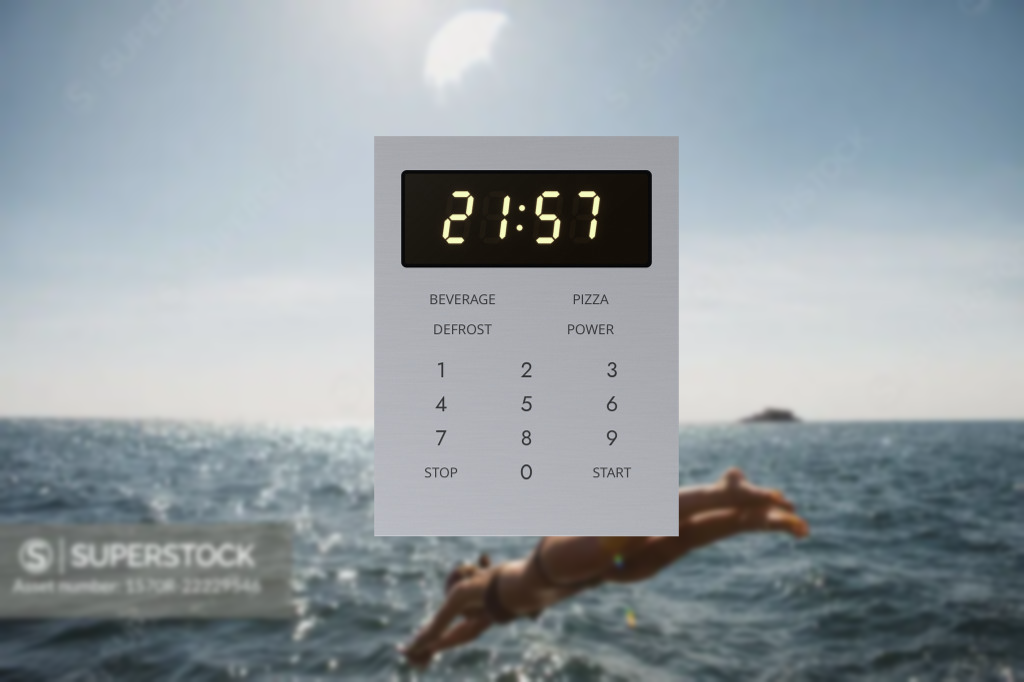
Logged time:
21h57
